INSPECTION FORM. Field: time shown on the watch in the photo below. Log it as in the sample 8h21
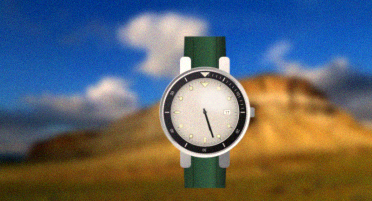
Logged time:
5h27
